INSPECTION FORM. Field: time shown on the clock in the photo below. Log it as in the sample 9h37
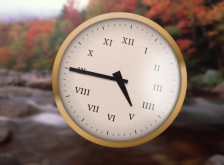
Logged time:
4h45
